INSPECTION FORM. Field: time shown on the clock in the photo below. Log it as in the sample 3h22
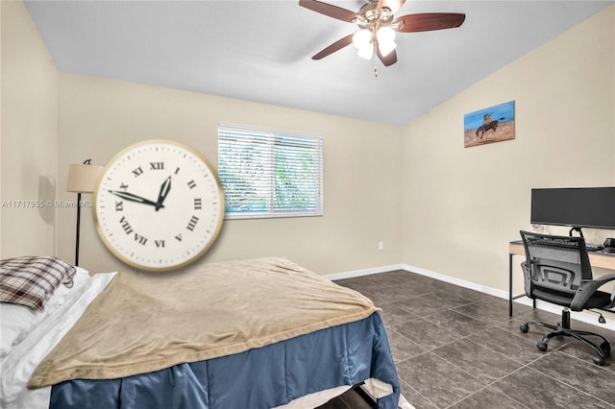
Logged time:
12h48
